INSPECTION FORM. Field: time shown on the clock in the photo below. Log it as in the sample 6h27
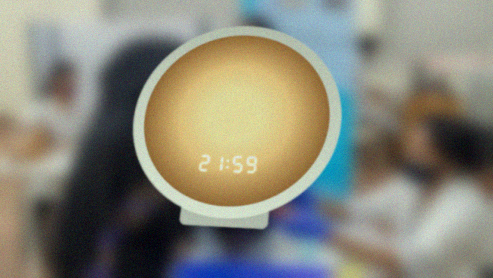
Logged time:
21h59
